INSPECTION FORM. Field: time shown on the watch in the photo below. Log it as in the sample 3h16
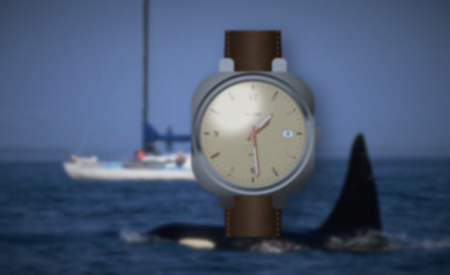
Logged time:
1h29
